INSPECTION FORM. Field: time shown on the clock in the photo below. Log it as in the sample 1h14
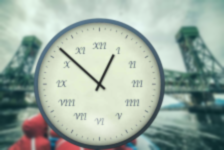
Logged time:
12h52
